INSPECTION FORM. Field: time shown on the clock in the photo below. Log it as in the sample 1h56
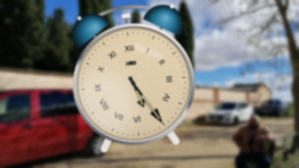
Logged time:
5h25
